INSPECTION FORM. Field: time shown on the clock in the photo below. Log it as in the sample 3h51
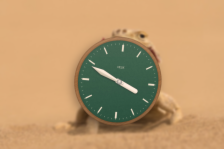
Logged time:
3h49
